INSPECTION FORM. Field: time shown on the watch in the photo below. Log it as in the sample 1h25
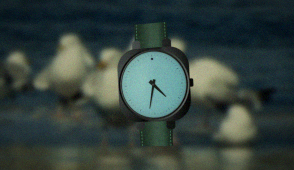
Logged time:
4h32
